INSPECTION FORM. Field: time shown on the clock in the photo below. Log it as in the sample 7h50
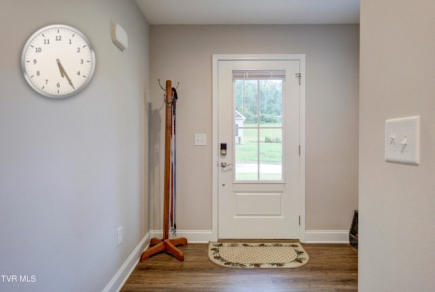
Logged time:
5h25
